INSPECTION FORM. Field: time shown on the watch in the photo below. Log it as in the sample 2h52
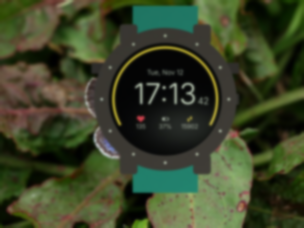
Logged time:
17h13
